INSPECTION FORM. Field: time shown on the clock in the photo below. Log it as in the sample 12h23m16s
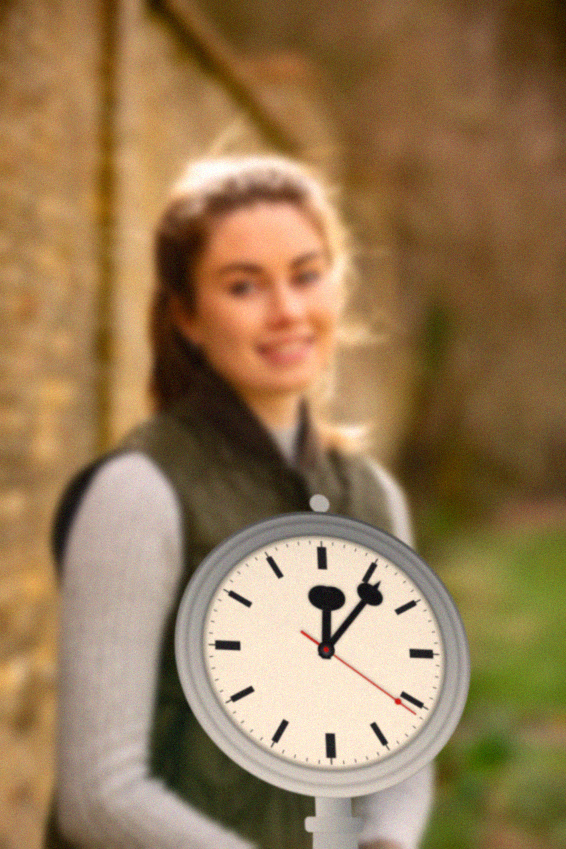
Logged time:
12h06m21s
